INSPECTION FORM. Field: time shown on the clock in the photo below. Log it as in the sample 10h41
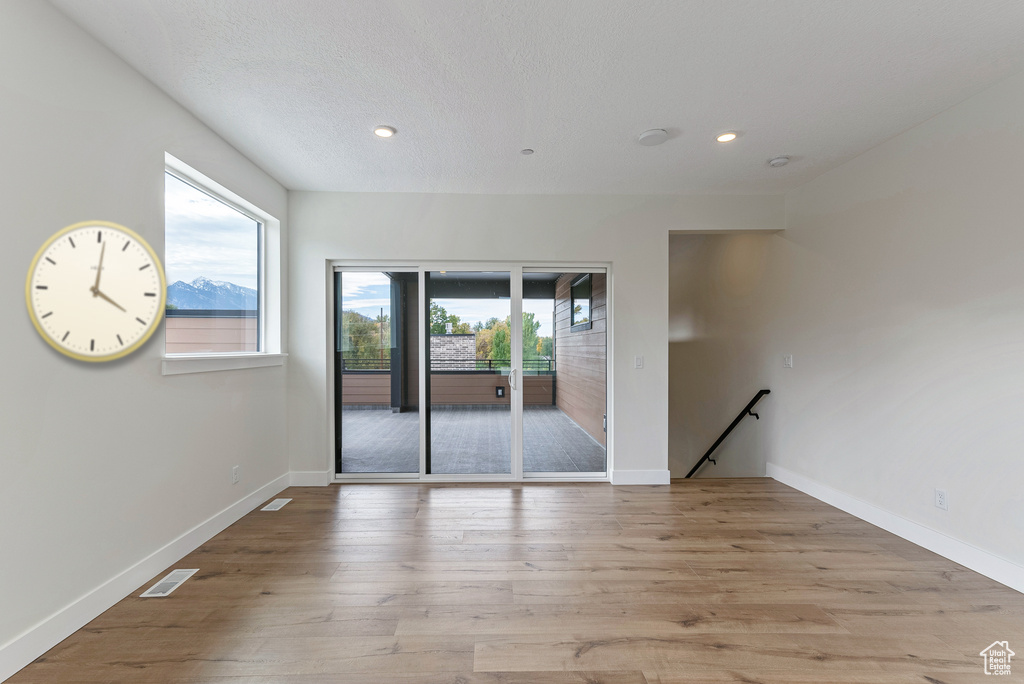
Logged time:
4h01
